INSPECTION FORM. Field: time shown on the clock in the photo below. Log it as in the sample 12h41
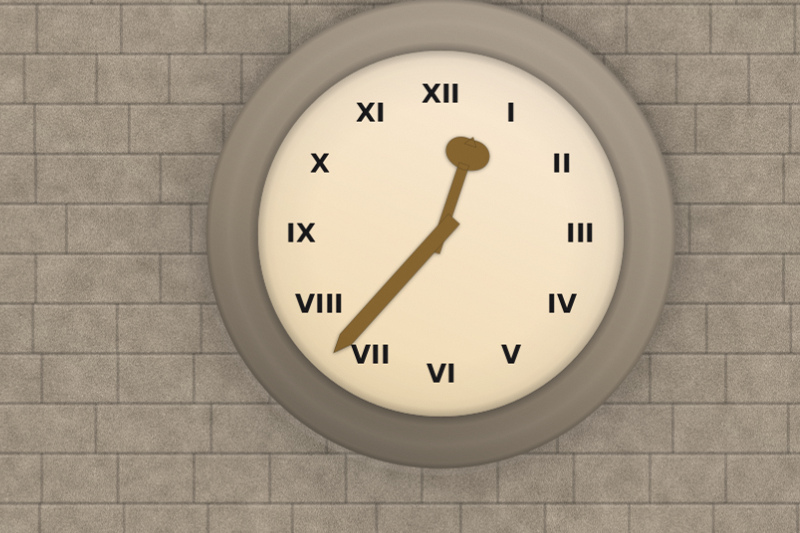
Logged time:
12h37
